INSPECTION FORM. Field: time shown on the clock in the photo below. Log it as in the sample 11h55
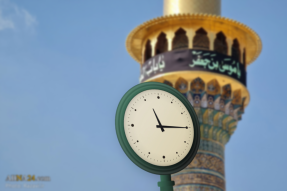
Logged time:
11h15
